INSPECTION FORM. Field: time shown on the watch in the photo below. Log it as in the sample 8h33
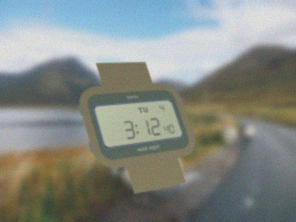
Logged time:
3h12
